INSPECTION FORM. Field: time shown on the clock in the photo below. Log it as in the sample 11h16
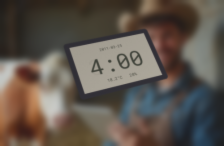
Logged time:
4h00
